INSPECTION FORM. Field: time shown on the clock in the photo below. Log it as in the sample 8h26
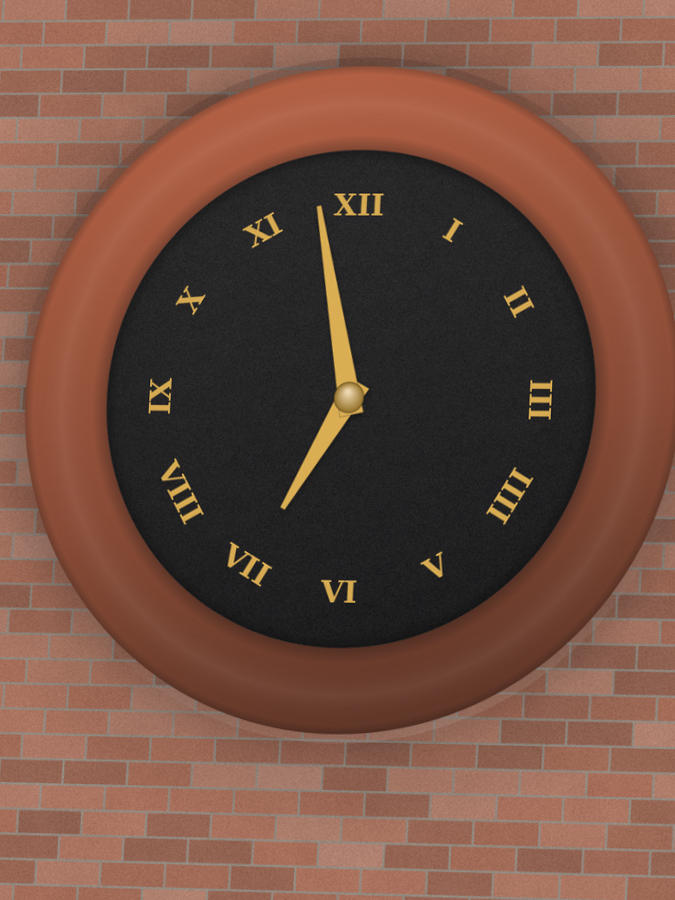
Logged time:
6h58
